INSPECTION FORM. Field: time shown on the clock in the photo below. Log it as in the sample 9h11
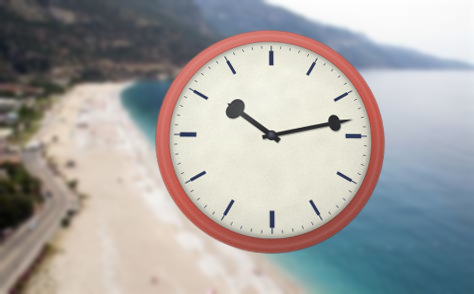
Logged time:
10h13
